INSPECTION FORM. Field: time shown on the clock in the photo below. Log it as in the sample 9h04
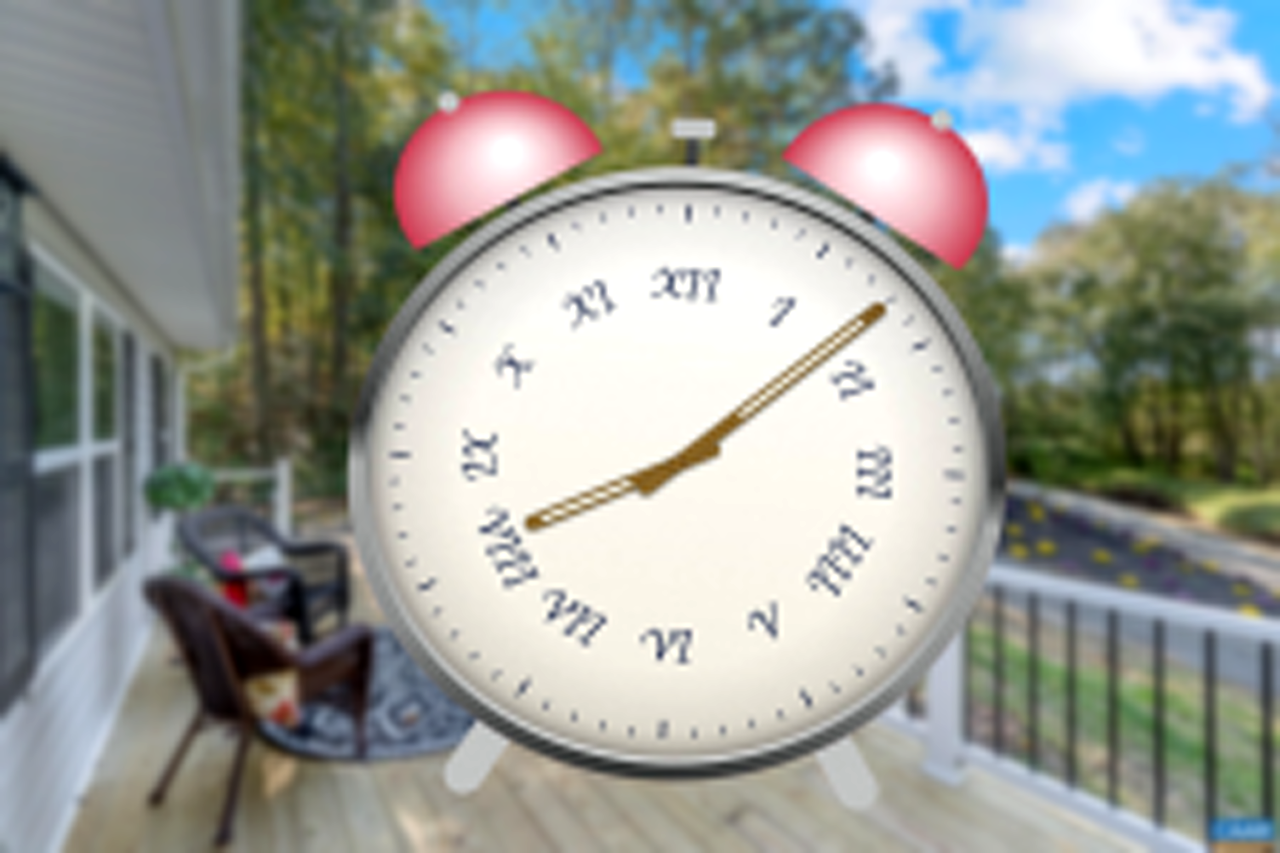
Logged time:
8h08
